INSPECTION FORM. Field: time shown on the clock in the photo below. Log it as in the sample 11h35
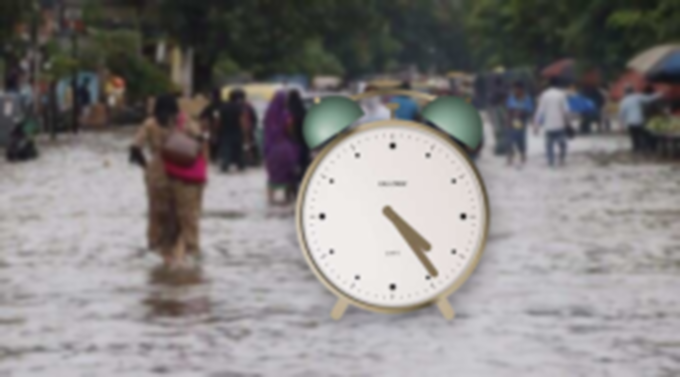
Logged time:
4h24
